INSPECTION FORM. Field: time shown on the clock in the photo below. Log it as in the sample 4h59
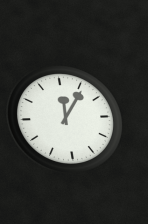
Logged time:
12h06
